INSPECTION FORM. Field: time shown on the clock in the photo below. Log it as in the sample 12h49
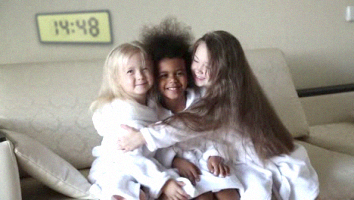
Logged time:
14h48
